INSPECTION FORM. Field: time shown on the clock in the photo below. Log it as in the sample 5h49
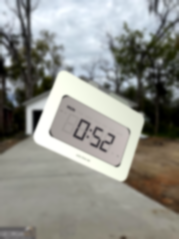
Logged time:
0h52
